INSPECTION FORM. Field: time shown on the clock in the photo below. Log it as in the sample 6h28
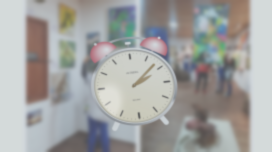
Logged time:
2h08
